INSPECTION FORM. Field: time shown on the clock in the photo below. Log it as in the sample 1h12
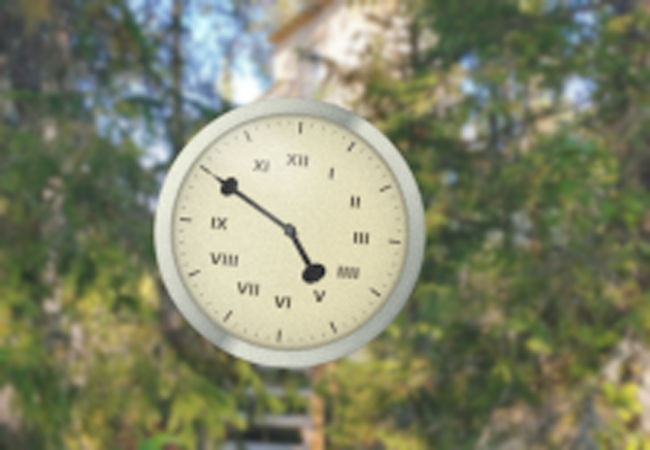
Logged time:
4h50
